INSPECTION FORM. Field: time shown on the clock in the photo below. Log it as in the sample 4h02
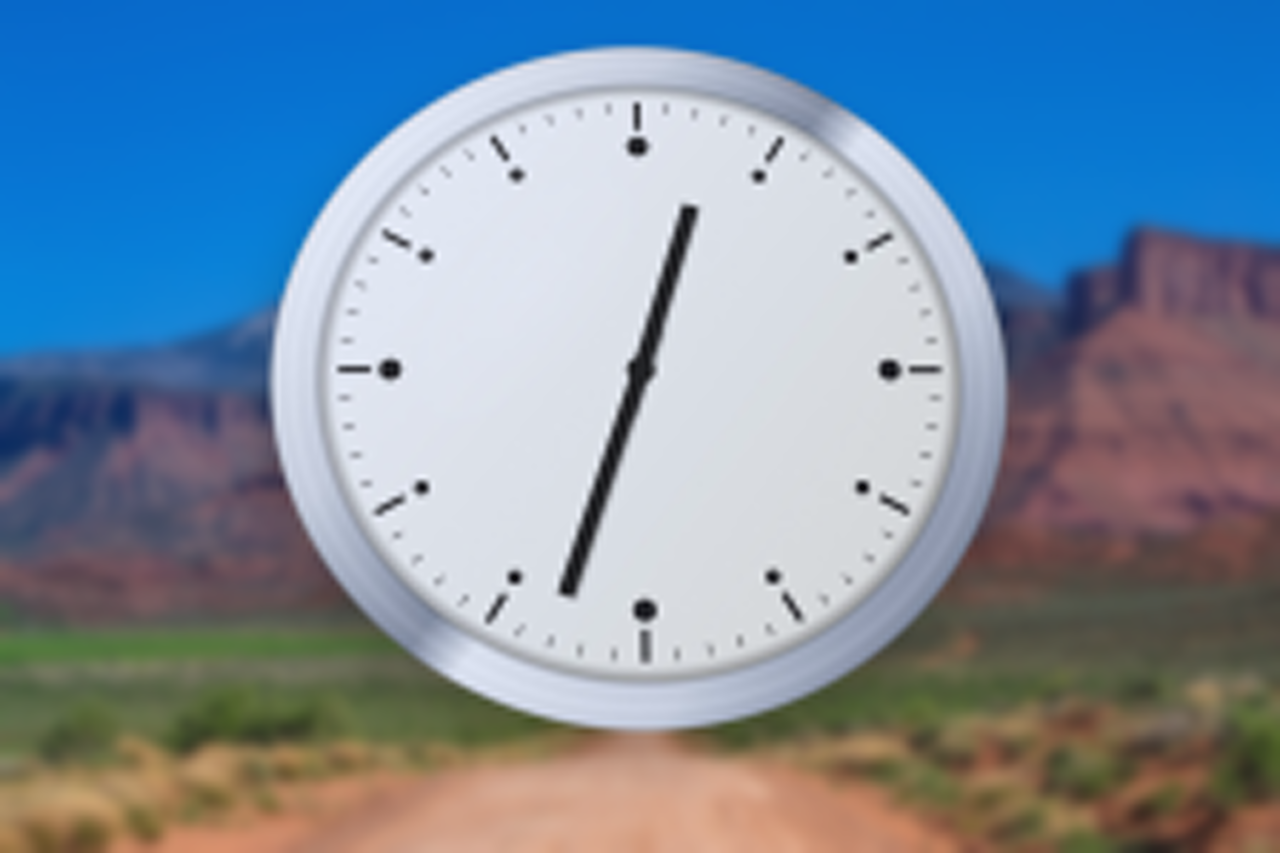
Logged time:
12h33
